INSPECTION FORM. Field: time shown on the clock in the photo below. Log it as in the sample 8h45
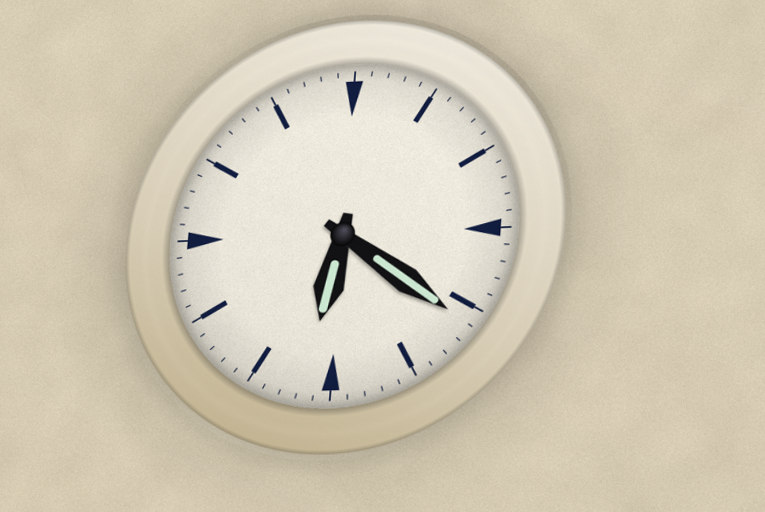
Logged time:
6h21
